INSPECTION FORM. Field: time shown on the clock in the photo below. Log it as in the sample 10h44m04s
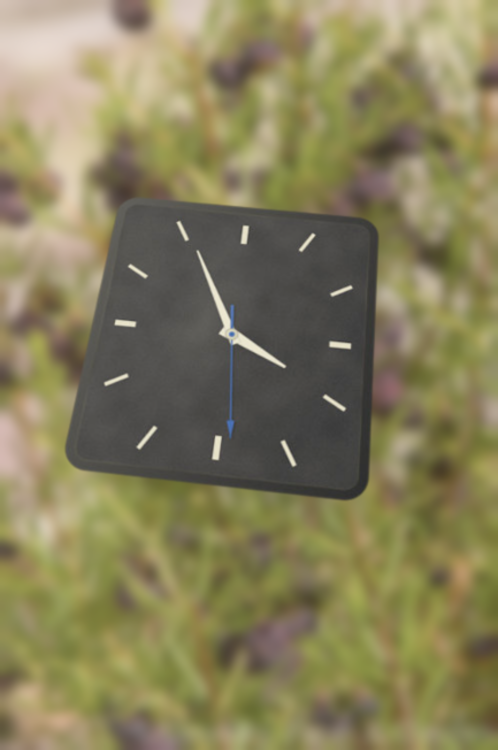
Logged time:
3h55m29s
